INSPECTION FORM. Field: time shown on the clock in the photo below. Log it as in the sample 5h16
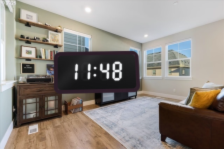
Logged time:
11h48
